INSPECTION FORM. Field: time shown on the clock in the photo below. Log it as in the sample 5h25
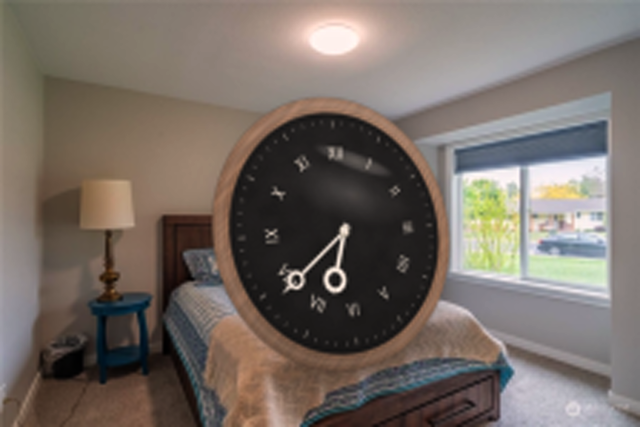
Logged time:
6h39
